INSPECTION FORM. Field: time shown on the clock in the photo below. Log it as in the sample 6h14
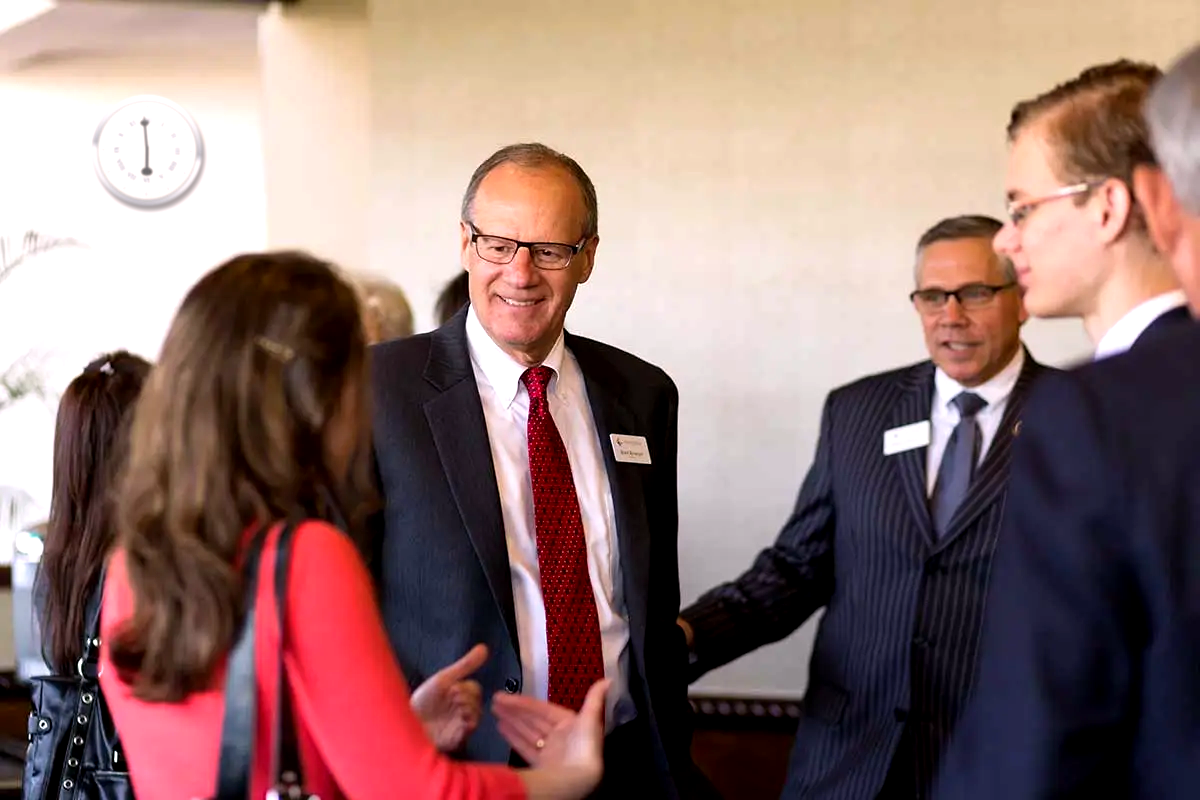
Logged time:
5h59
